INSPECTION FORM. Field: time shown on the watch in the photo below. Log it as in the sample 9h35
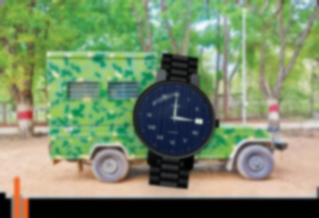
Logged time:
3h00
